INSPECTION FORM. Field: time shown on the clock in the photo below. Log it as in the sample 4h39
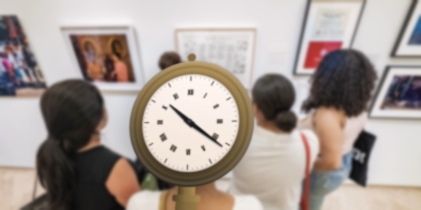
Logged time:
10h21
